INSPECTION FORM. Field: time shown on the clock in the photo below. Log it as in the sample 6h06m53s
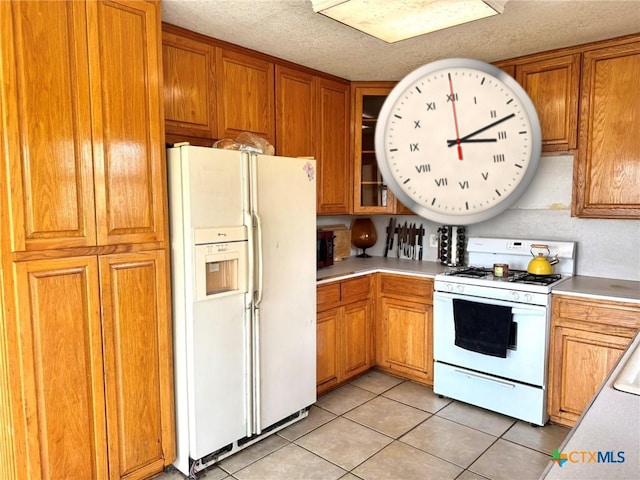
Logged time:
3h12m00s
